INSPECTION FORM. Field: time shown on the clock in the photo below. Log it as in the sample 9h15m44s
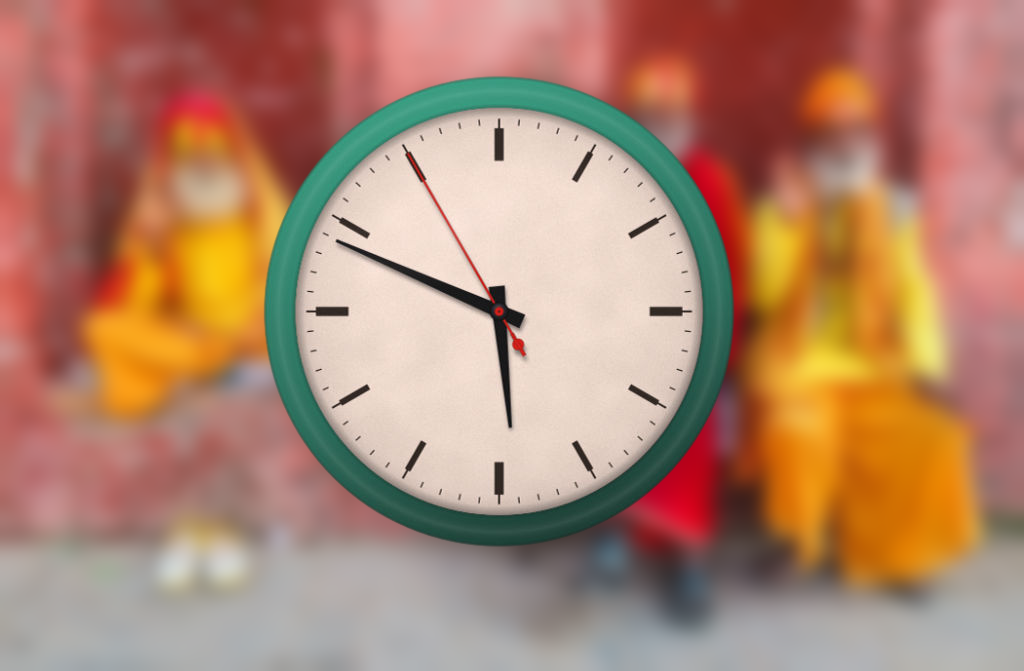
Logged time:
5h48m55s
